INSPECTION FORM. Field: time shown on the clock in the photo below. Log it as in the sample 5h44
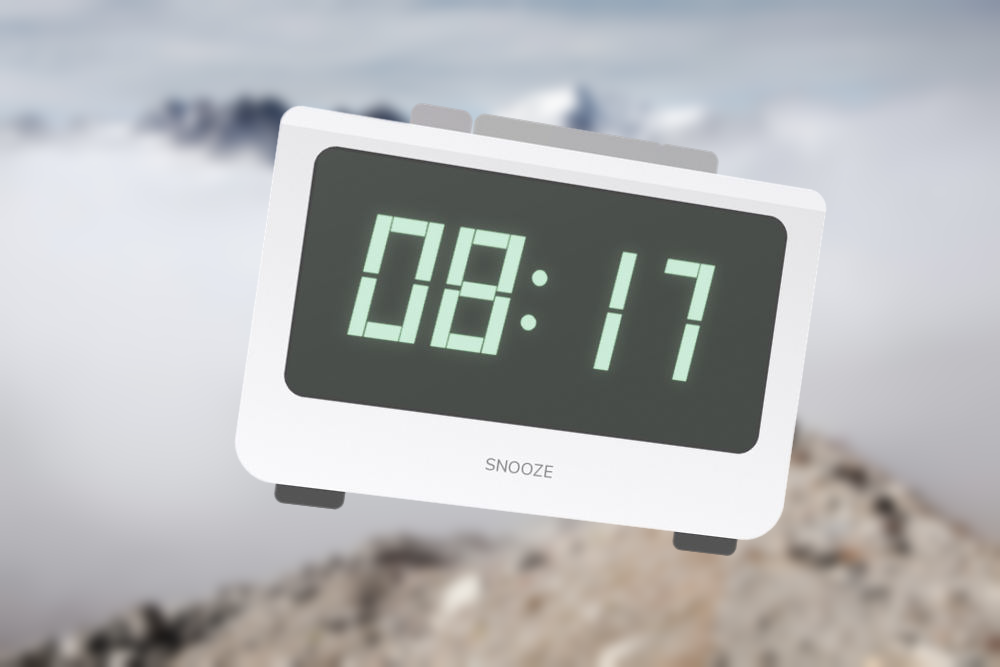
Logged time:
8h17
